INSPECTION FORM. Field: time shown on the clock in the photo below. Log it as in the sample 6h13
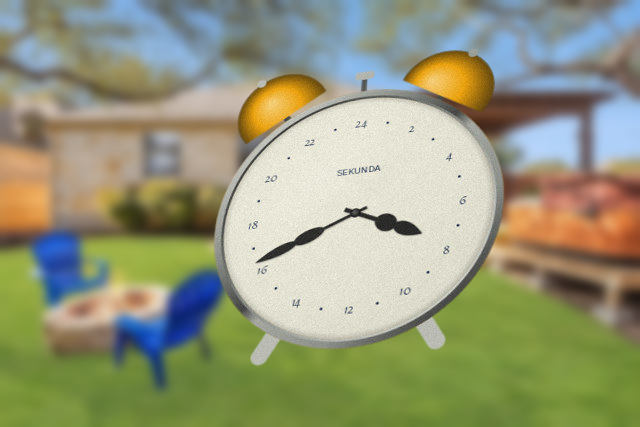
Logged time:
7h41
